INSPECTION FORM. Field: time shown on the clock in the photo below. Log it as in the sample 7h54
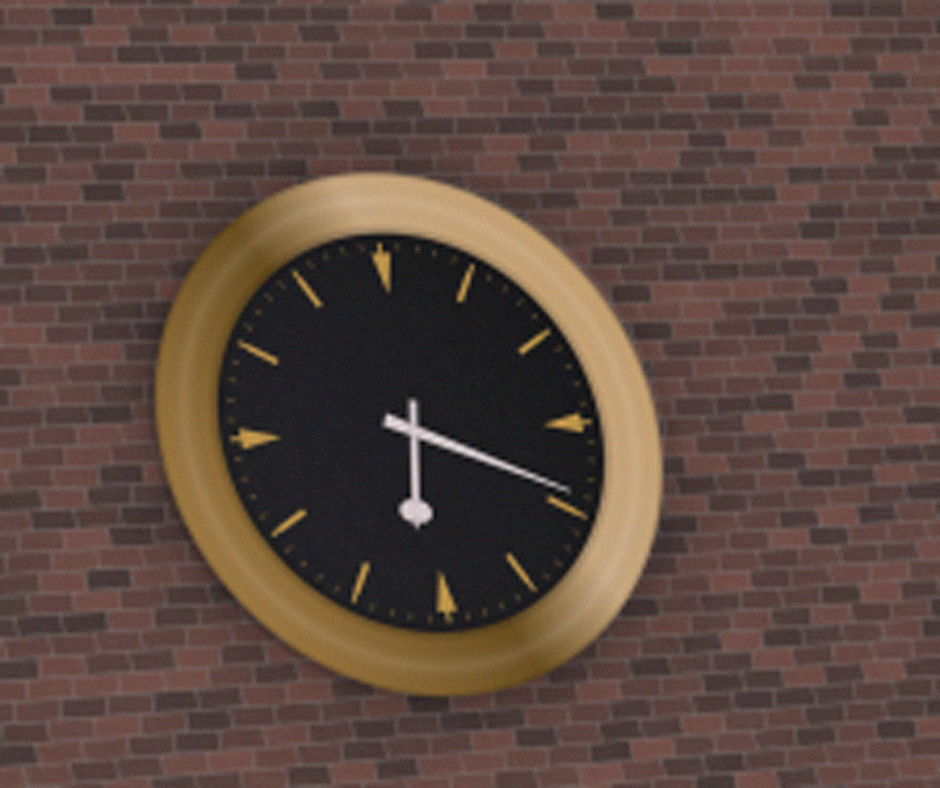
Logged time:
6h19
